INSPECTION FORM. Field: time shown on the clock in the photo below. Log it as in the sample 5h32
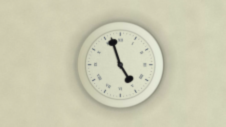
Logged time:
4h57
